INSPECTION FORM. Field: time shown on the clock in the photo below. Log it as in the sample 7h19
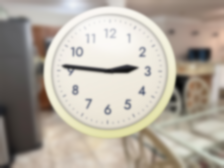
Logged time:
2h46
